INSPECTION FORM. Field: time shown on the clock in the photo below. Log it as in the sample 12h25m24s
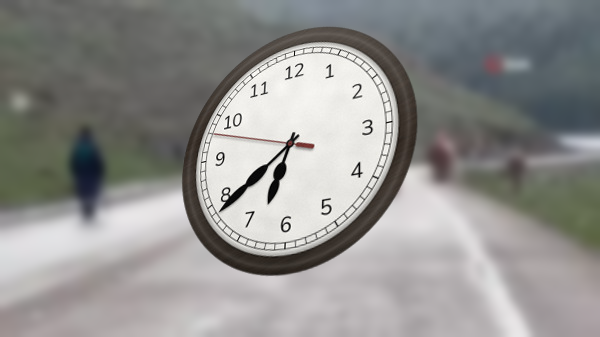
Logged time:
6h38m48s
